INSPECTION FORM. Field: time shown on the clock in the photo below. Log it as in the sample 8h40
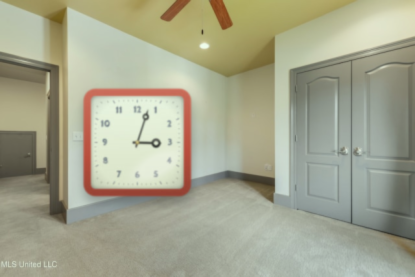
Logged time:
3h03
